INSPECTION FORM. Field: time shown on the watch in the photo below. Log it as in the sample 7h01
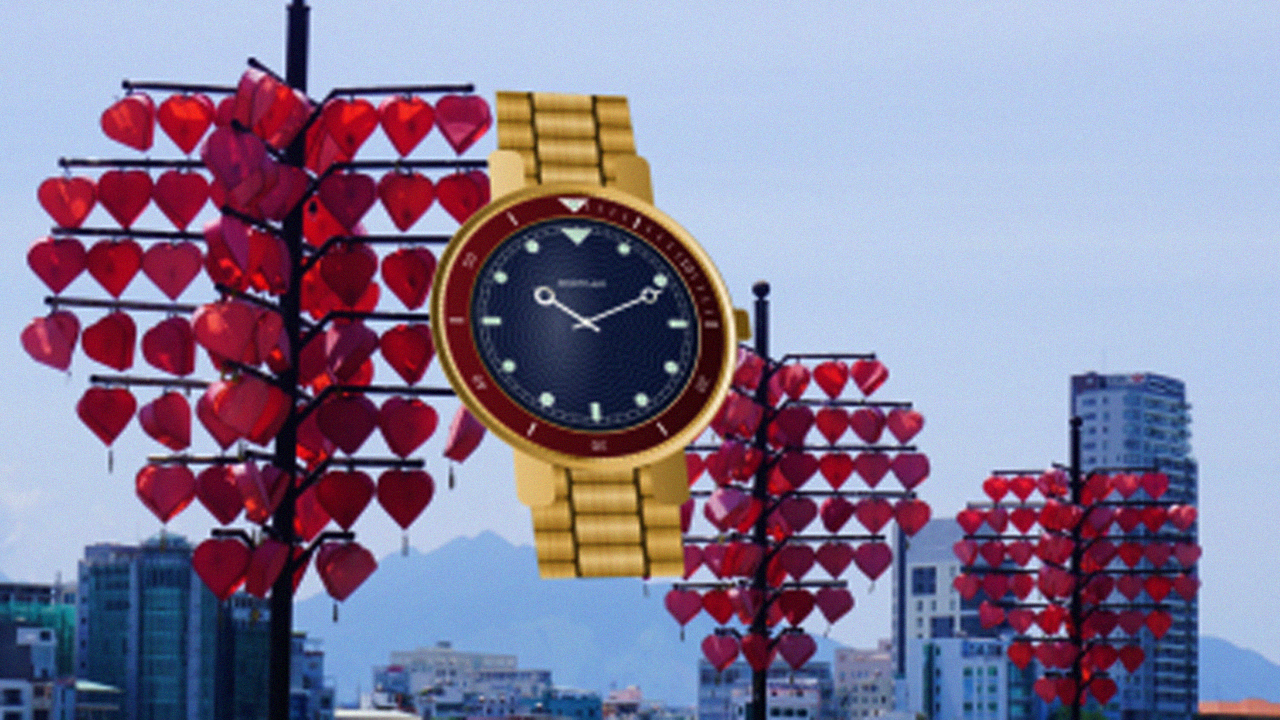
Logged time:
10h11
